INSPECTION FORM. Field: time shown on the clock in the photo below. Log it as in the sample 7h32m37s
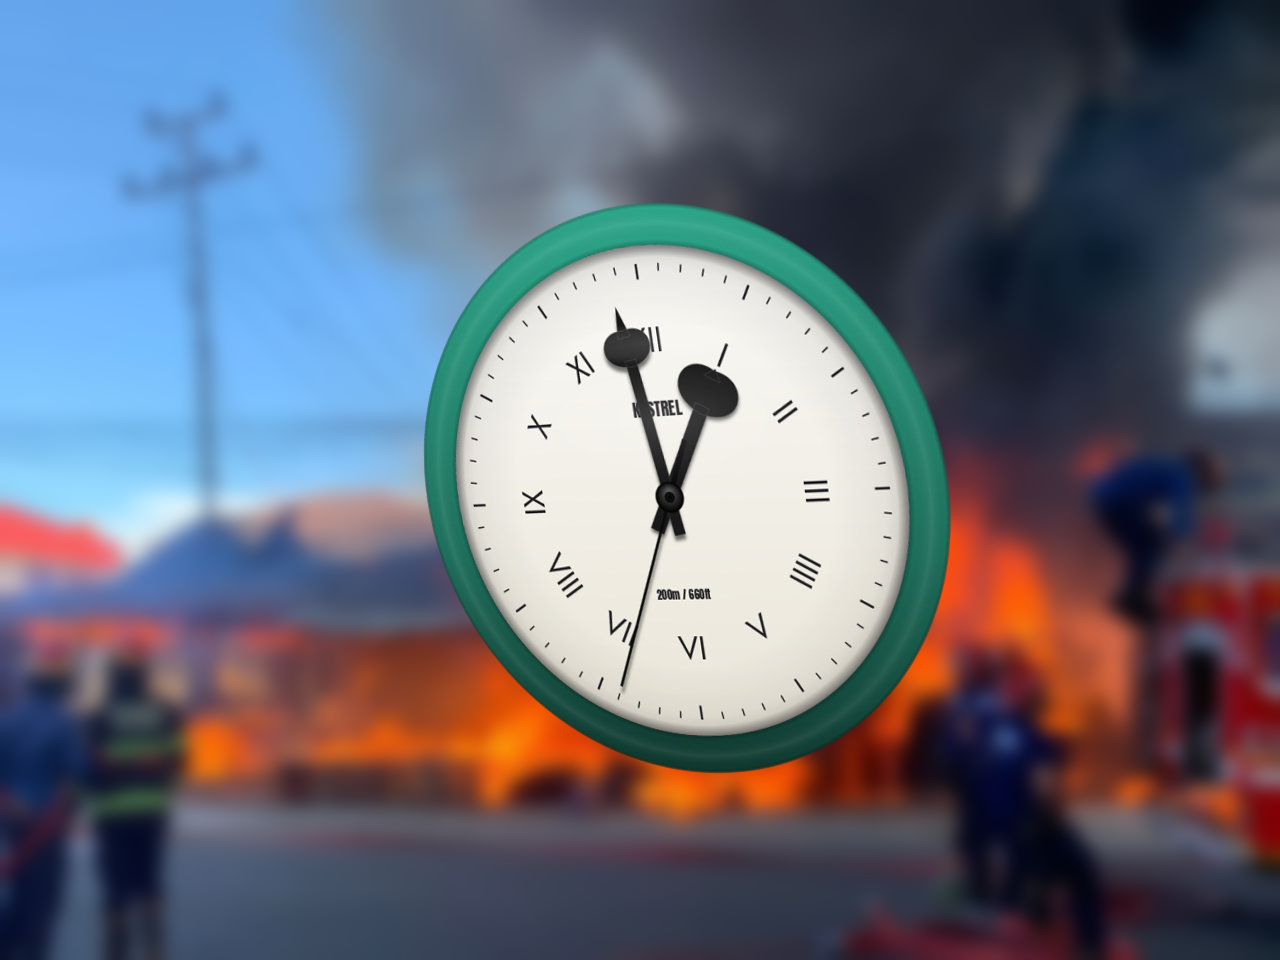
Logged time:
12h58m34s
